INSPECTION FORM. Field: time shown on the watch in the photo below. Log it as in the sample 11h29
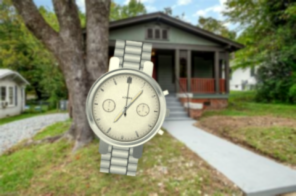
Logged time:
7h06
